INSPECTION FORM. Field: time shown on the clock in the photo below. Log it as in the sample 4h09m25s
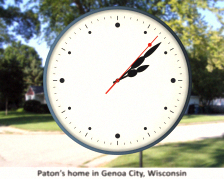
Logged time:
2h08m07s
